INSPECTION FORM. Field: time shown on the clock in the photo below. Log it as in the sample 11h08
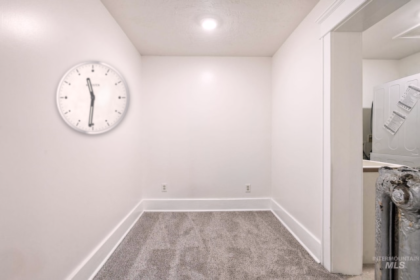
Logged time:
11h31
